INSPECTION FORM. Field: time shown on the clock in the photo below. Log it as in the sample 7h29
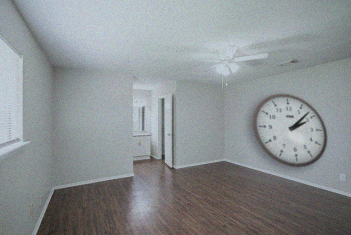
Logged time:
2h08
